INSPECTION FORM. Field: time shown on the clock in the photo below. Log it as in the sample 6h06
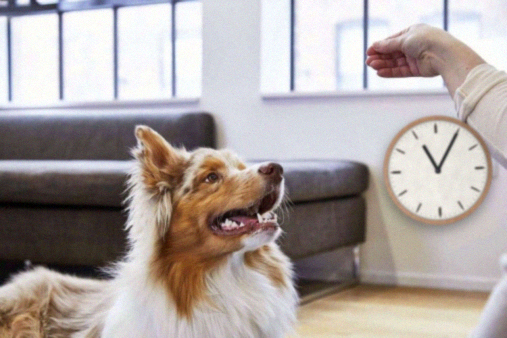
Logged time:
11h05
